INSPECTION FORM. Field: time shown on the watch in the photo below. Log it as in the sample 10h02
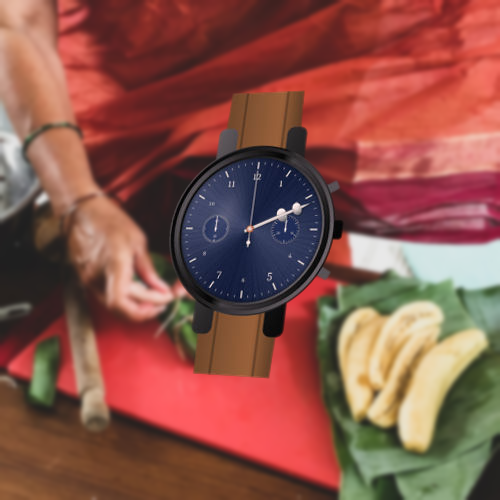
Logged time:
2h11
